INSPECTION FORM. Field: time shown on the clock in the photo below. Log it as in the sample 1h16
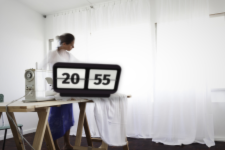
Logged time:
20h55
